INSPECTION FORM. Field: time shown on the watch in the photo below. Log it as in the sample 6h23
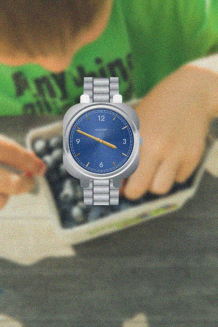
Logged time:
3h49
